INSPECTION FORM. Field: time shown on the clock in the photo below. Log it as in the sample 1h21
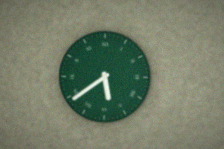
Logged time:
5h39
